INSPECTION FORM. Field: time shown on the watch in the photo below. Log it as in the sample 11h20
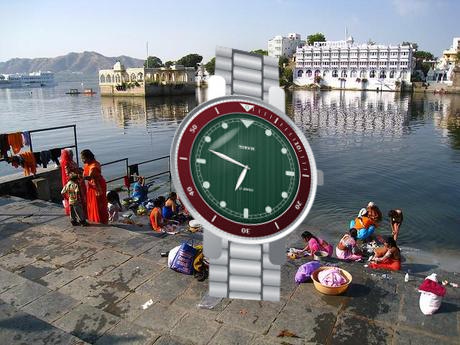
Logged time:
6h48
